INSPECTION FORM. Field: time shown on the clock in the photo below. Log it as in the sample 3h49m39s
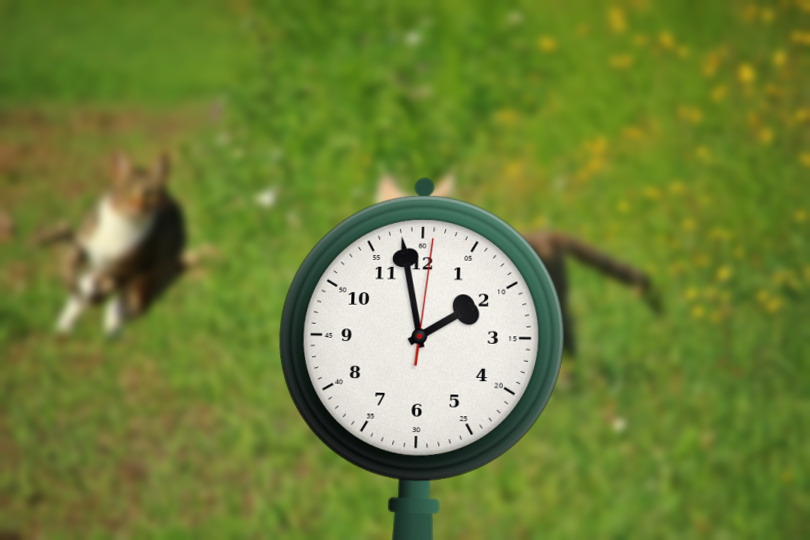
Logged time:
1h58m01s
